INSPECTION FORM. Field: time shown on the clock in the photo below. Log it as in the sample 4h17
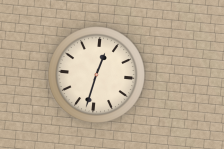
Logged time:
12h32
